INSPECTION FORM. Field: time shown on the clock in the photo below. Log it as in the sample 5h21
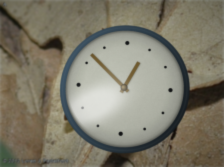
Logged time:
12h52
